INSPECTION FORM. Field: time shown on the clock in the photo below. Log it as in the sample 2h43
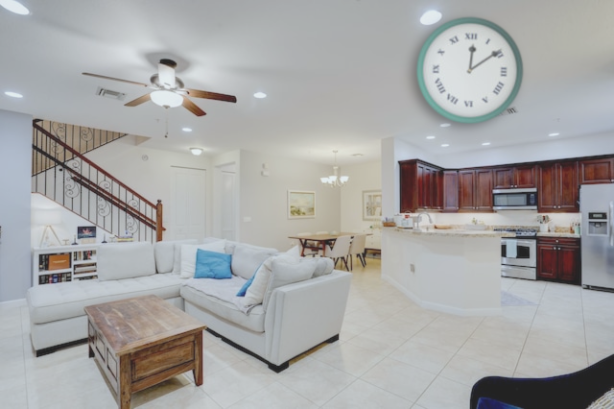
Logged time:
12h09
